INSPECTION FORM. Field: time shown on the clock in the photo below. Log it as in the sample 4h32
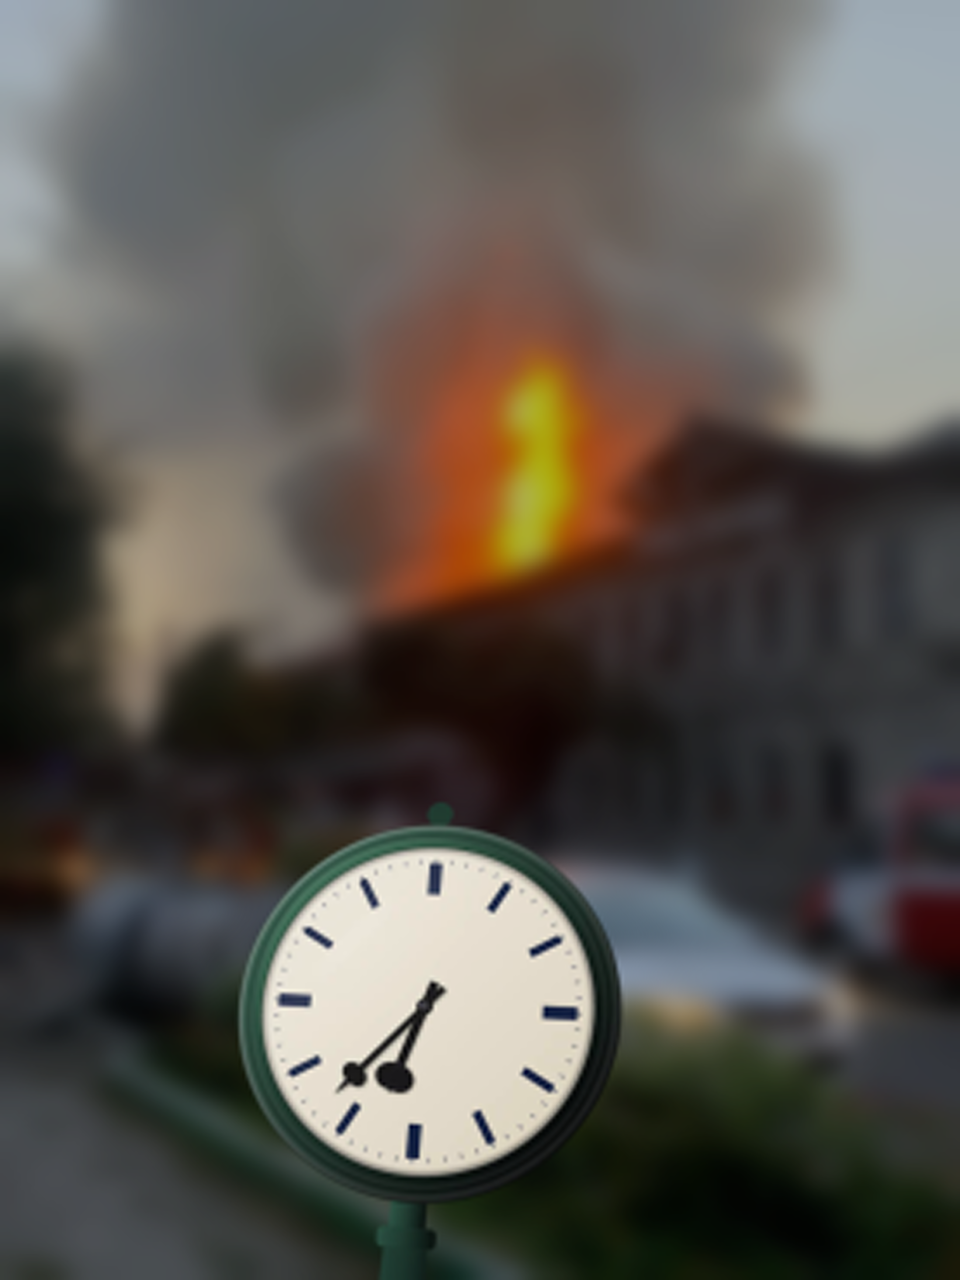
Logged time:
6h37
